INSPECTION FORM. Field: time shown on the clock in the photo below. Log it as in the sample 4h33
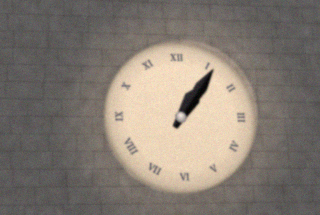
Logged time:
1h06
